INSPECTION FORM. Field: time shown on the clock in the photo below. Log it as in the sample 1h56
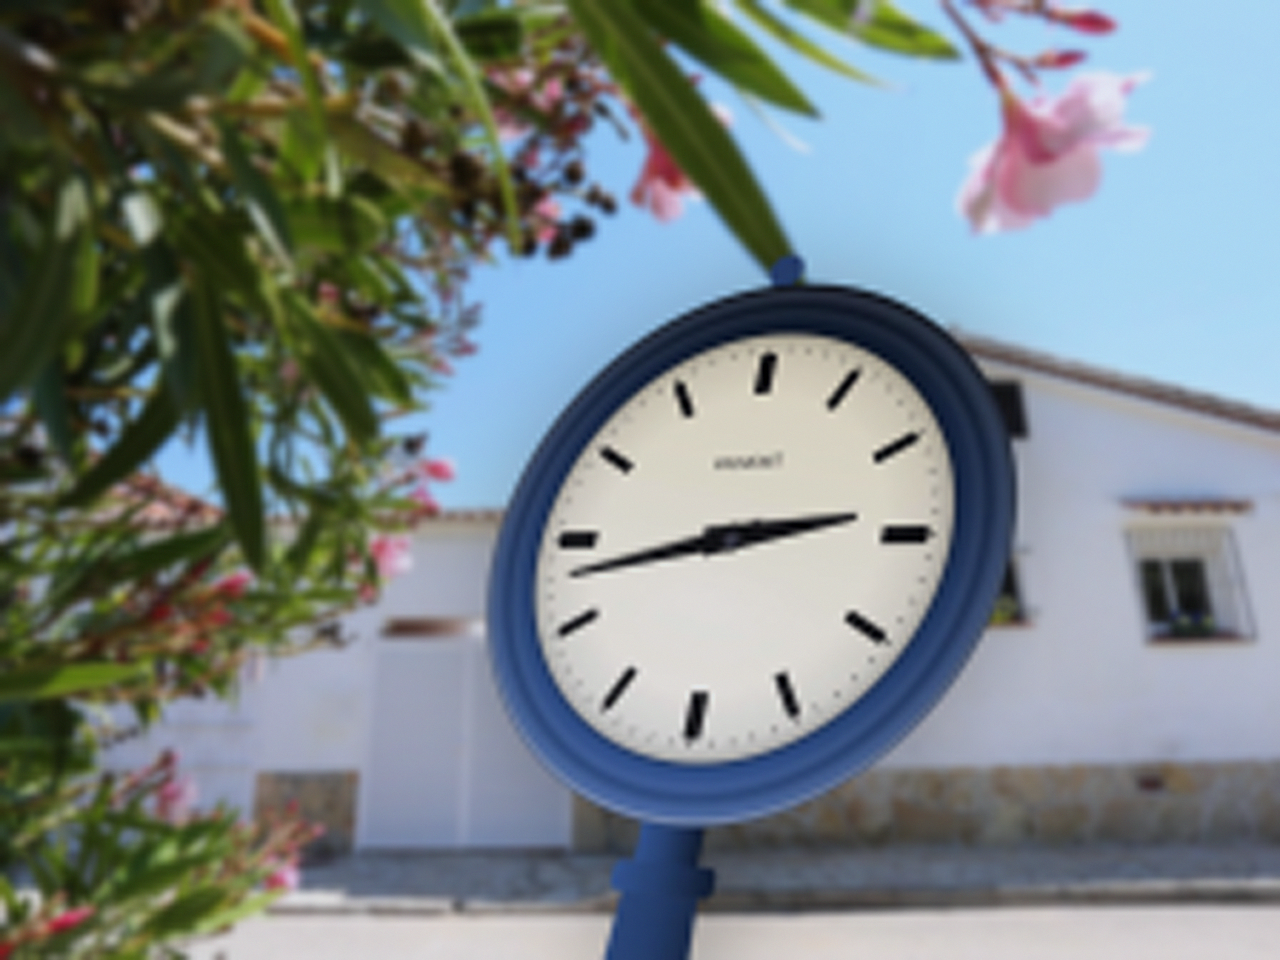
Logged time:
2h43
